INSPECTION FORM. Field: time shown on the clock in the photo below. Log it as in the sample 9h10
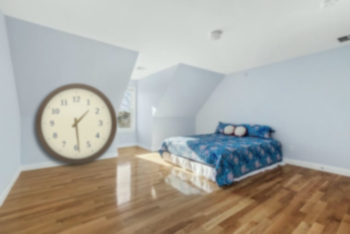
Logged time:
1h29
